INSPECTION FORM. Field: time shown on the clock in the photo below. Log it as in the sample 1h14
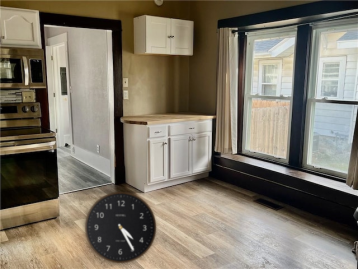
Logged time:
4h25
